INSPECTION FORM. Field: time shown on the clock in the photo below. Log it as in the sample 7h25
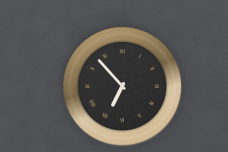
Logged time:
6h53
